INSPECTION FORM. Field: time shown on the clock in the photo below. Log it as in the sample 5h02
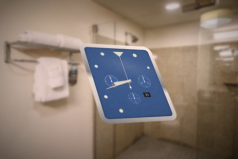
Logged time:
8h42
